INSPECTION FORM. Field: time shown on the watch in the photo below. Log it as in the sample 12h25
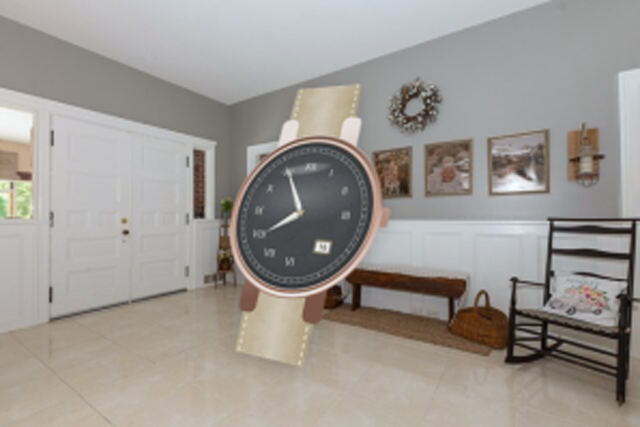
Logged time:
7h55
